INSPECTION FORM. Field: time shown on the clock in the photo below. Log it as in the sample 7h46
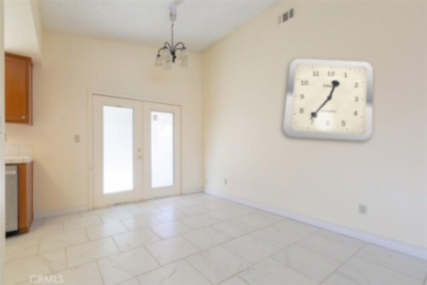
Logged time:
12h36
